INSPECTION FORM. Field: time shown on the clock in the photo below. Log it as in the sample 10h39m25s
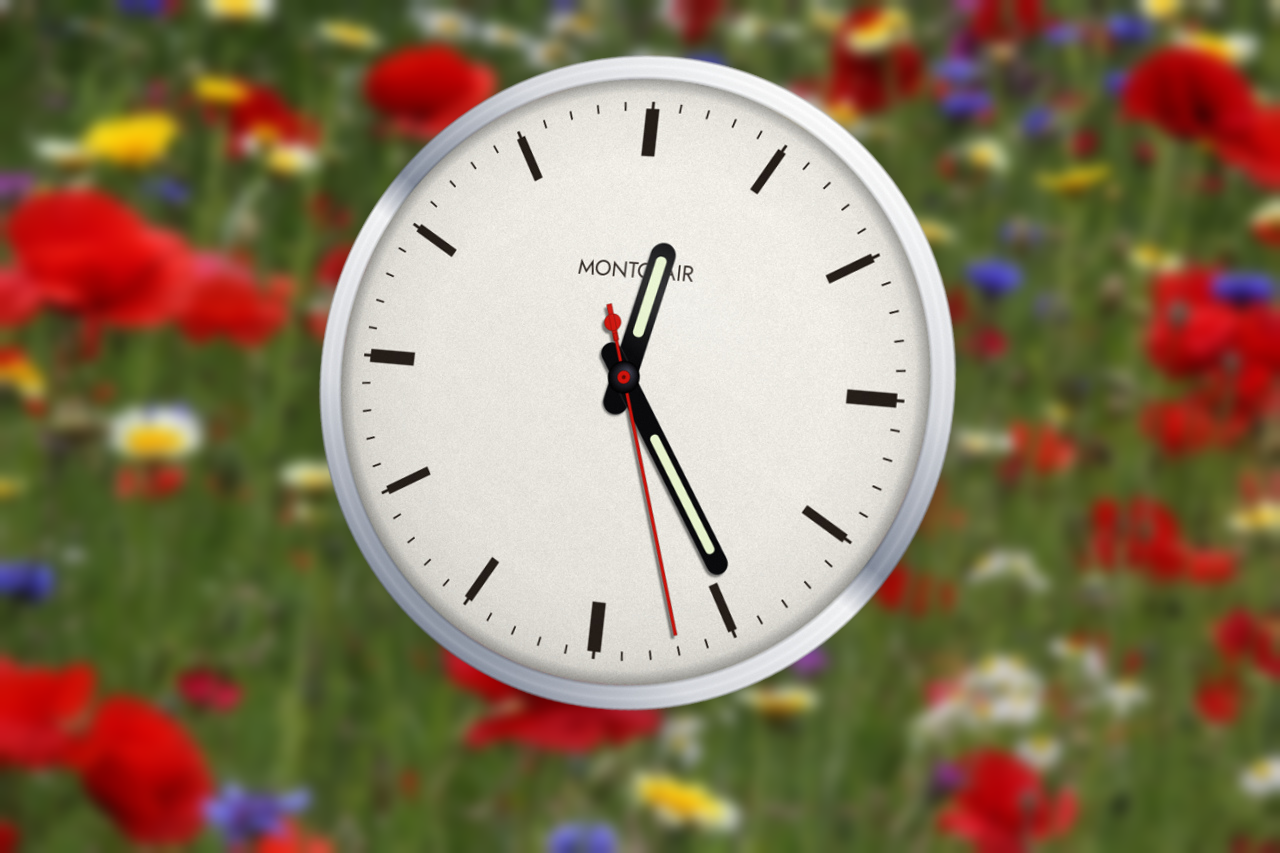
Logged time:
12h24m27s
